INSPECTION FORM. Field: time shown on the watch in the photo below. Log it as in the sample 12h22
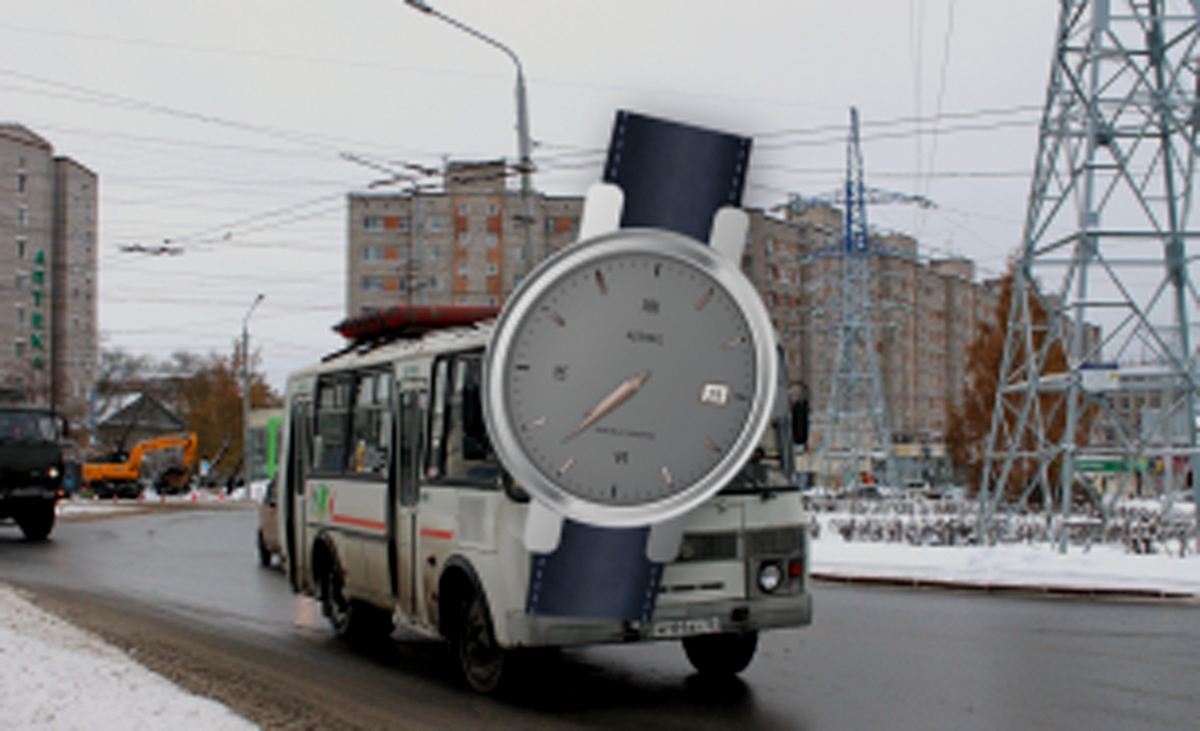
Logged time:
7h37
